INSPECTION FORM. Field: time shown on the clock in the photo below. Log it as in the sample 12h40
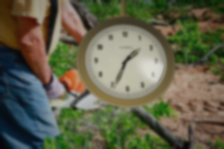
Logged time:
1h34
